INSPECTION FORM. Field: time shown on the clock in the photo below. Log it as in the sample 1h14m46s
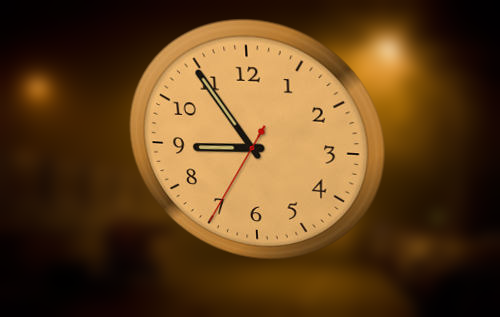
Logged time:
8h54m35s
